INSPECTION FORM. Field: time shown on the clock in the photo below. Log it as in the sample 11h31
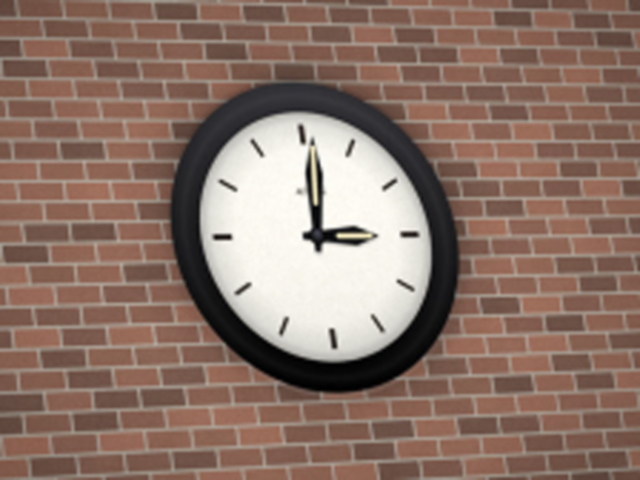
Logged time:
3h01
